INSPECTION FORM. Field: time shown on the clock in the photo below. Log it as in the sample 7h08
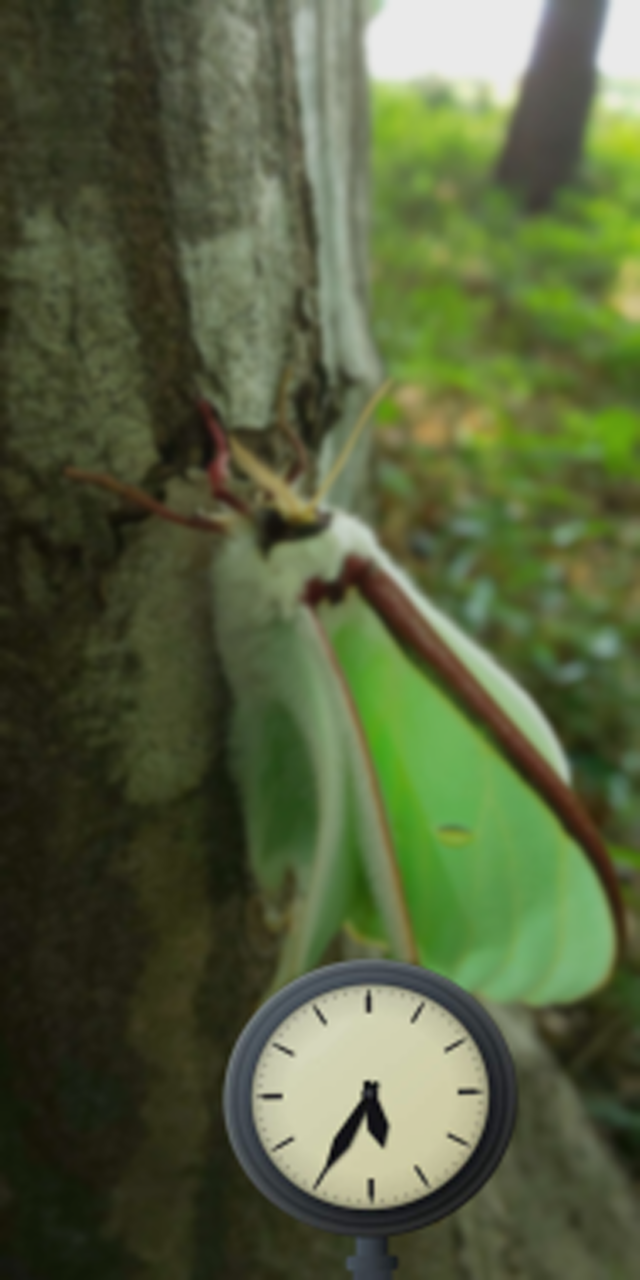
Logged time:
5h35
